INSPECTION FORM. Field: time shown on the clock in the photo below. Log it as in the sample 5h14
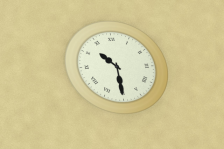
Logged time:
10h30
